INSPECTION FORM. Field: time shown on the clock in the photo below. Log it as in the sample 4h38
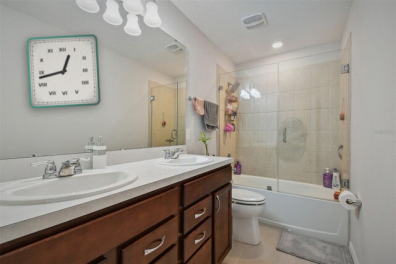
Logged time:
12h43
